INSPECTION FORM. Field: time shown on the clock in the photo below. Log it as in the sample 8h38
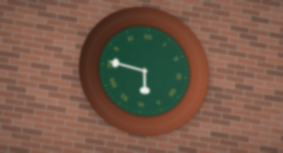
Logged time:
5h46
